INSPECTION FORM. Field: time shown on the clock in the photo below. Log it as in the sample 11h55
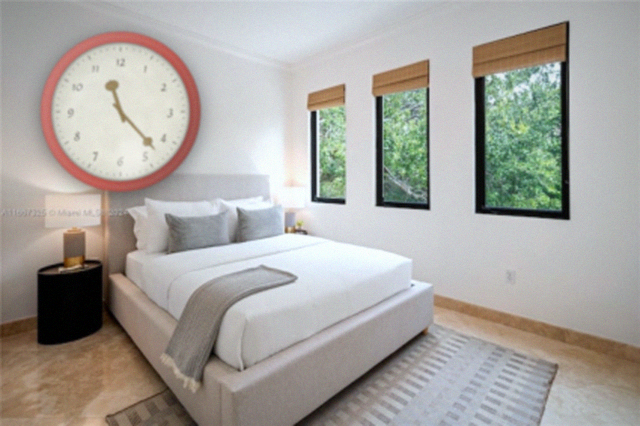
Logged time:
11h23
